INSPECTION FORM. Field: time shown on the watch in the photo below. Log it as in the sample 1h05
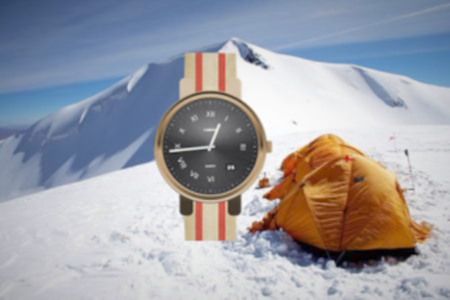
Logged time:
12h44
